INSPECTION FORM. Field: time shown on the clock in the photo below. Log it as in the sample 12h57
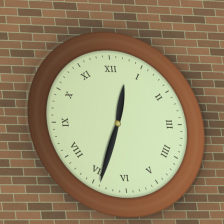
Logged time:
12h34
